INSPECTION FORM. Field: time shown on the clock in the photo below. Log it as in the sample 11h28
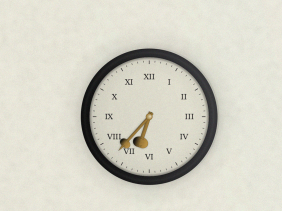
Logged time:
6h37
